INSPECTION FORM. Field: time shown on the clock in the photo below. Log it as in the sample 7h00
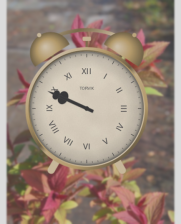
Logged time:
9h49
